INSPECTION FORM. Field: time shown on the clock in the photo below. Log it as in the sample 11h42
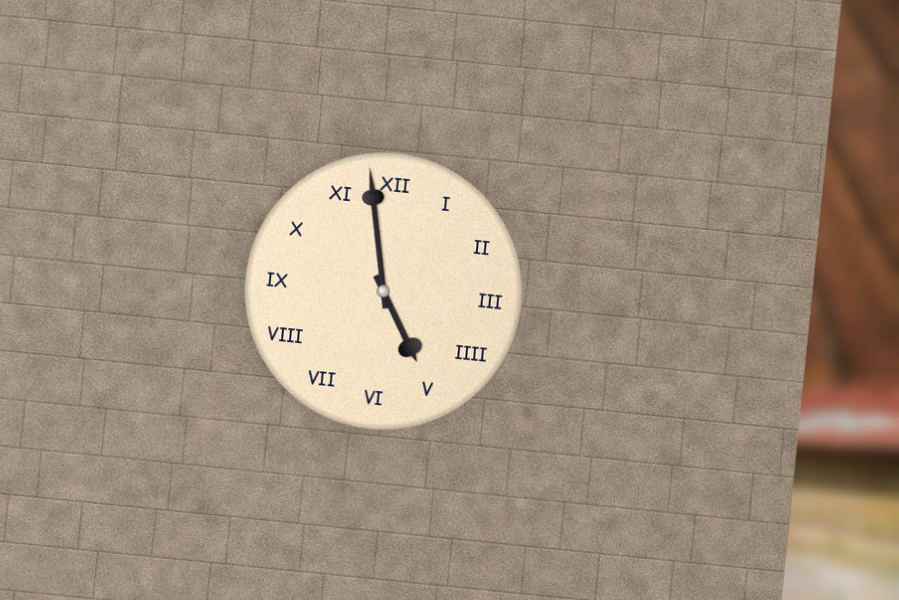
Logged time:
4h58
